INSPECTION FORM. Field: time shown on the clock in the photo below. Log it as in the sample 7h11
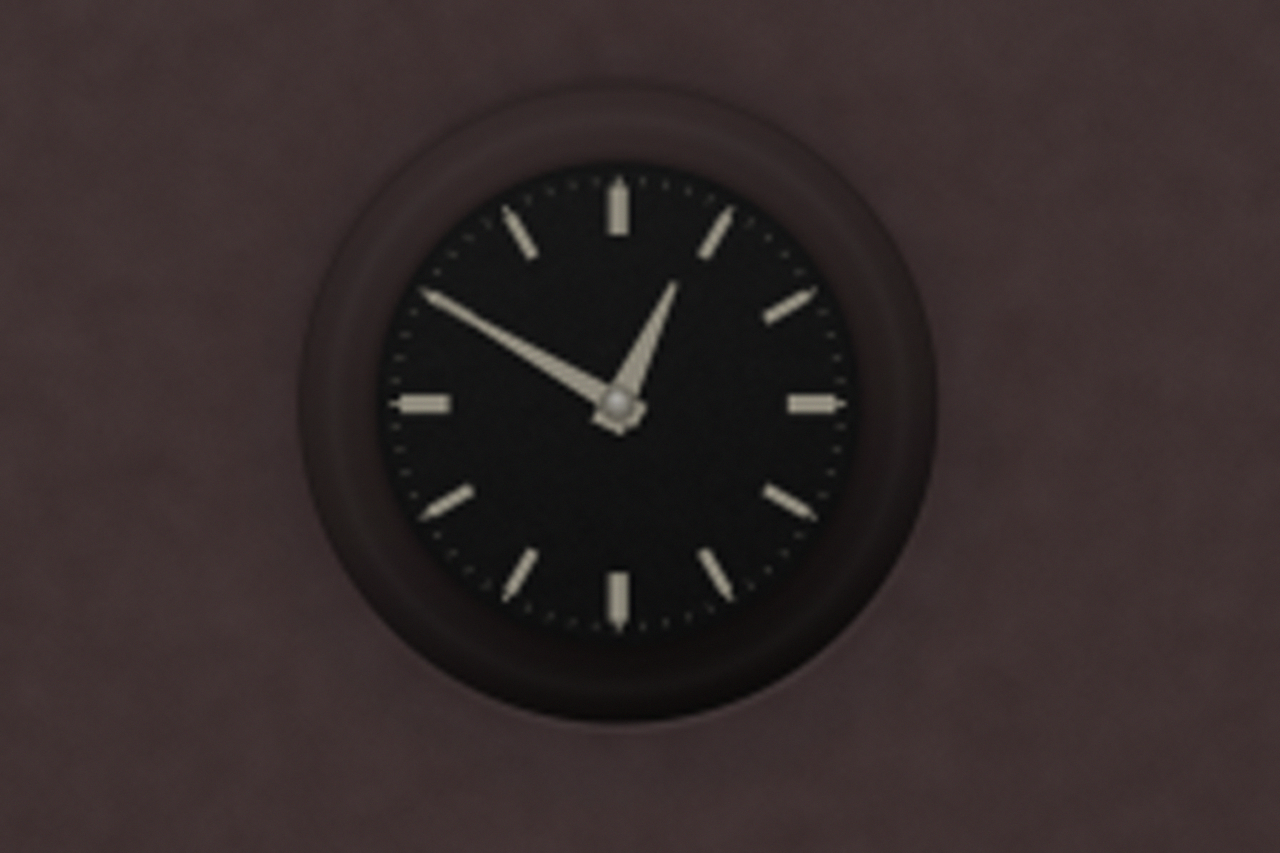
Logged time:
12h50
